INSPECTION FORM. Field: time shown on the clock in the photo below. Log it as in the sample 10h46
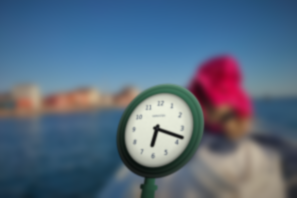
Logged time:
6h18
